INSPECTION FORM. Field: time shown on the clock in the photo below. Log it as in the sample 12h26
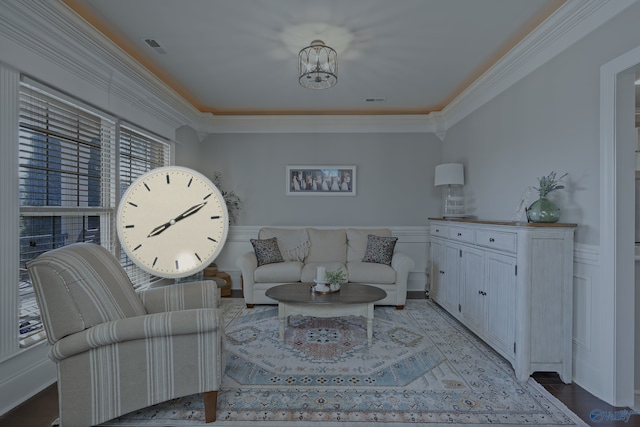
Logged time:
8h11
